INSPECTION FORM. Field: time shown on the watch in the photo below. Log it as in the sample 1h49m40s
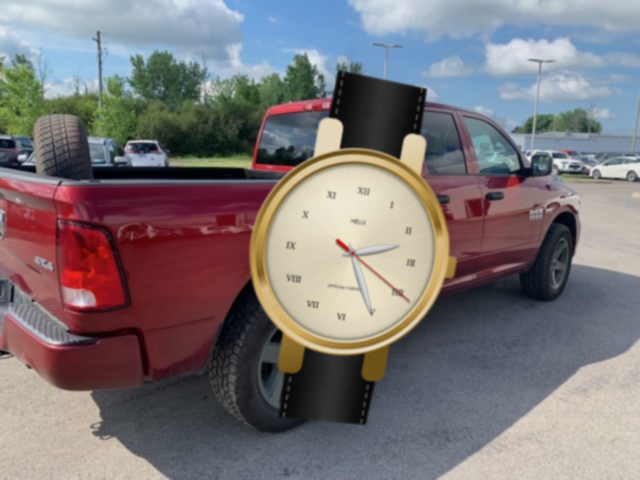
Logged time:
2h25m20s
